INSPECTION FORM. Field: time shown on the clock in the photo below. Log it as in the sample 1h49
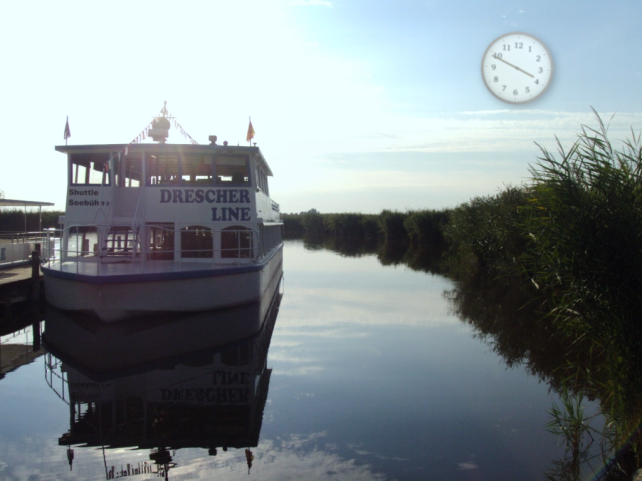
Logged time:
3h49
